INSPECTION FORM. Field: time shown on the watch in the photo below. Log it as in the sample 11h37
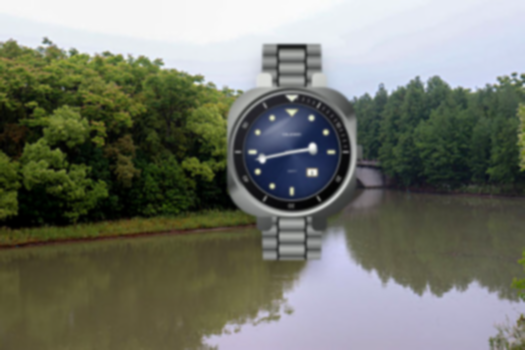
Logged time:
2h43
